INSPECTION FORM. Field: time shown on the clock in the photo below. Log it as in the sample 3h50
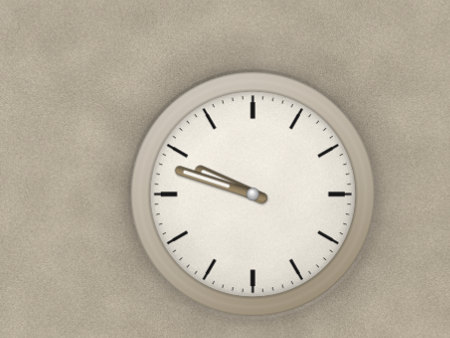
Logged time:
9h48
